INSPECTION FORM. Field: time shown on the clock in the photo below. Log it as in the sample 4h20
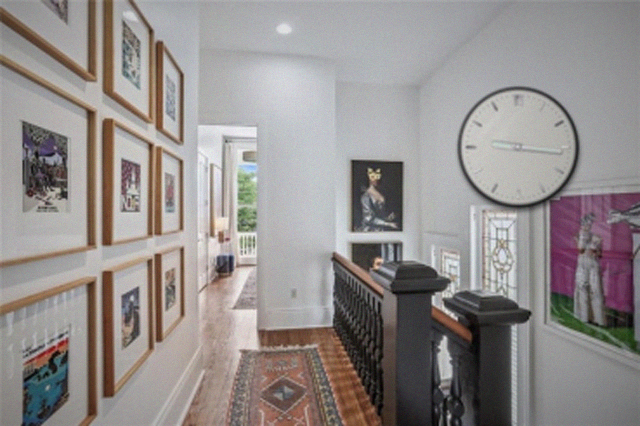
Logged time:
9h16
